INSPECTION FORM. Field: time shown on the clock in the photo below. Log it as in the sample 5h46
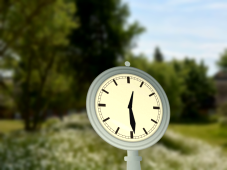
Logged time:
12h29
